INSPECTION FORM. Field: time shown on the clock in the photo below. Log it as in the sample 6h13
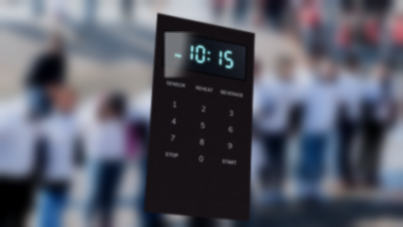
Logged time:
10h15
